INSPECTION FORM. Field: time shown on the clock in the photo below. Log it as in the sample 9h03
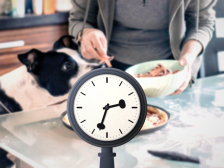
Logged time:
2h33
